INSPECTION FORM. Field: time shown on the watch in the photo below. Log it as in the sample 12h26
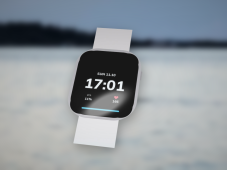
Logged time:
17h01
